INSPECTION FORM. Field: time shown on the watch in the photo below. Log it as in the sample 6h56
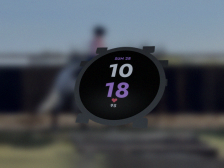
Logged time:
10h18
